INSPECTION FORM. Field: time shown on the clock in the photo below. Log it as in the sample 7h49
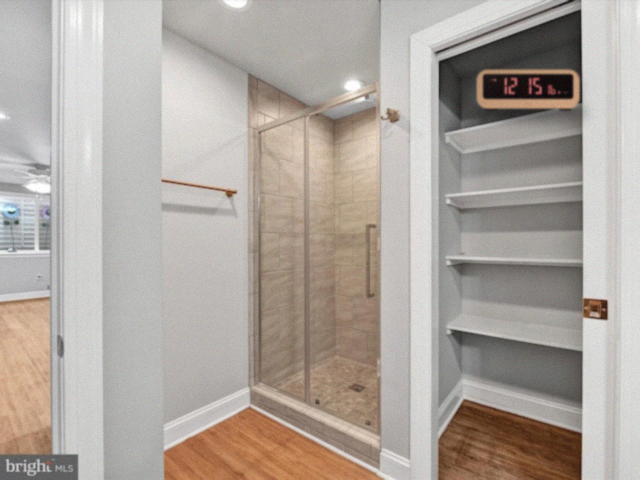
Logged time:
12h15
